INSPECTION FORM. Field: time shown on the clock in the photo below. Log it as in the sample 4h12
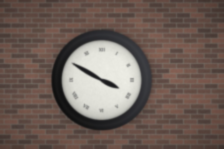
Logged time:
3h50
